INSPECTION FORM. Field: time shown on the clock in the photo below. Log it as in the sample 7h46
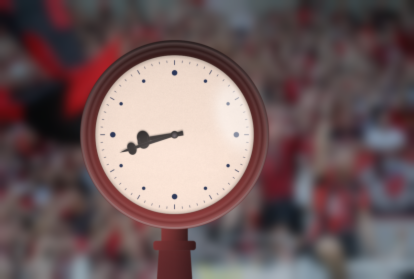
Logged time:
8h42
